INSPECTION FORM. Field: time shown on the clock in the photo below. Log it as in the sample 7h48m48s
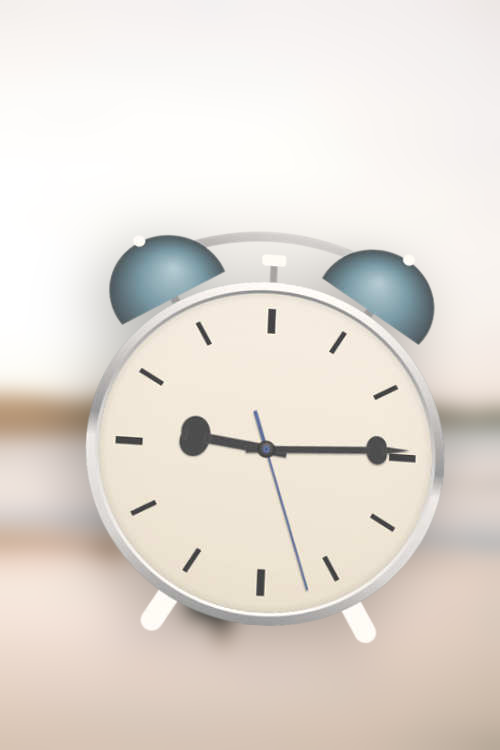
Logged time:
9h14m27s
